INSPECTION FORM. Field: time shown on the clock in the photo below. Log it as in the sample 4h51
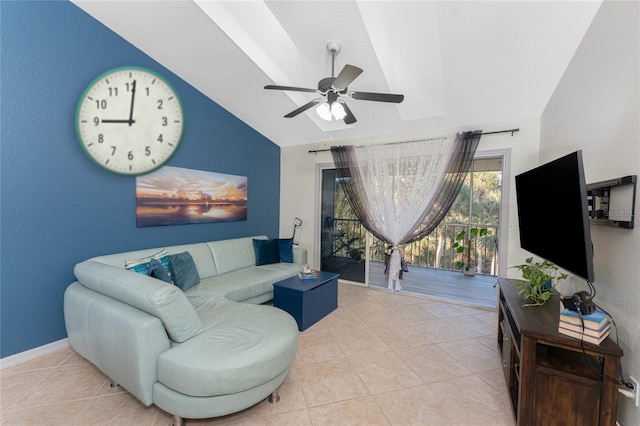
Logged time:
9h01
